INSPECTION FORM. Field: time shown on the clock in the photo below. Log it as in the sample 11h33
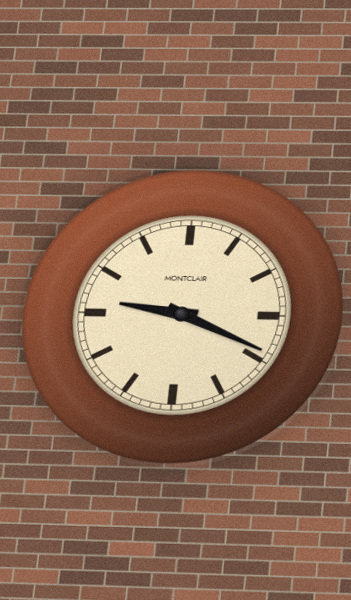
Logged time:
9h19
